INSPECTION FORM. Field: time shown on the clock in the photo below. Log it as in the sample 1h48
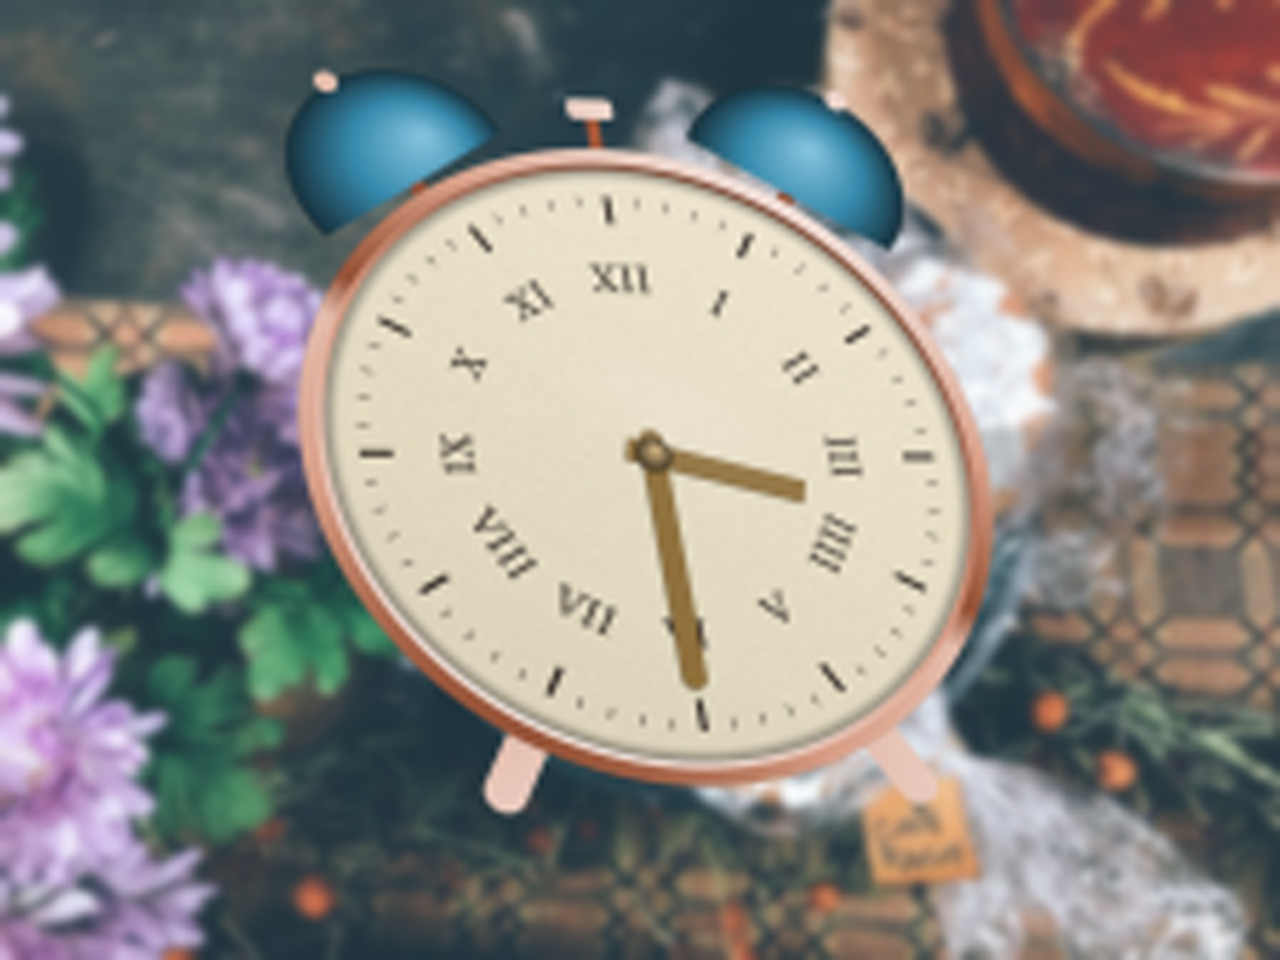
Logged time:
3h30
